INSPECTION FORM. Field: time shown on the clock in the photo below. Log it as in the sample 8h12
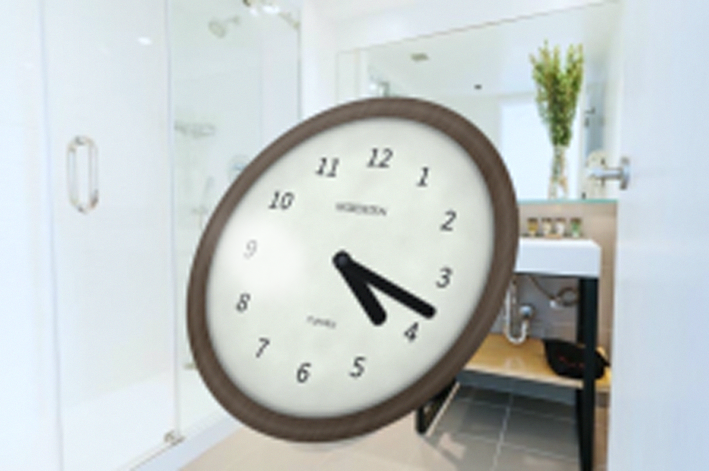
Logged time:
4h18
